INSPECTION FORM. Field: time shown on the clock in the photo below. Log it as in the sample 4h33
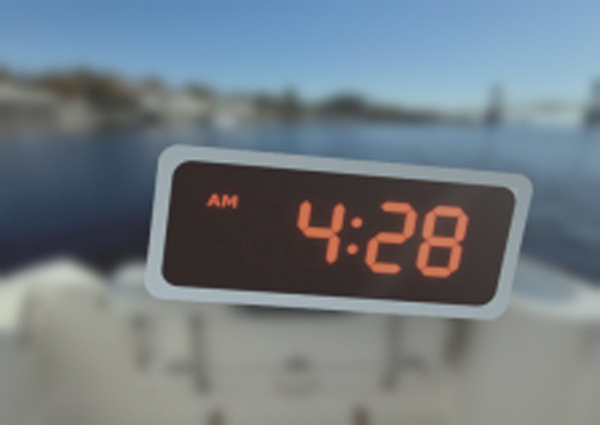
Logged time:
4h28
